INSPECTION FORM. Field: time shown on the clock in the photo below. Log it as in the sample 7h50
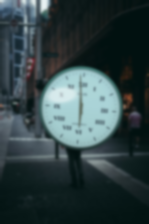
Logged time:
5h59
